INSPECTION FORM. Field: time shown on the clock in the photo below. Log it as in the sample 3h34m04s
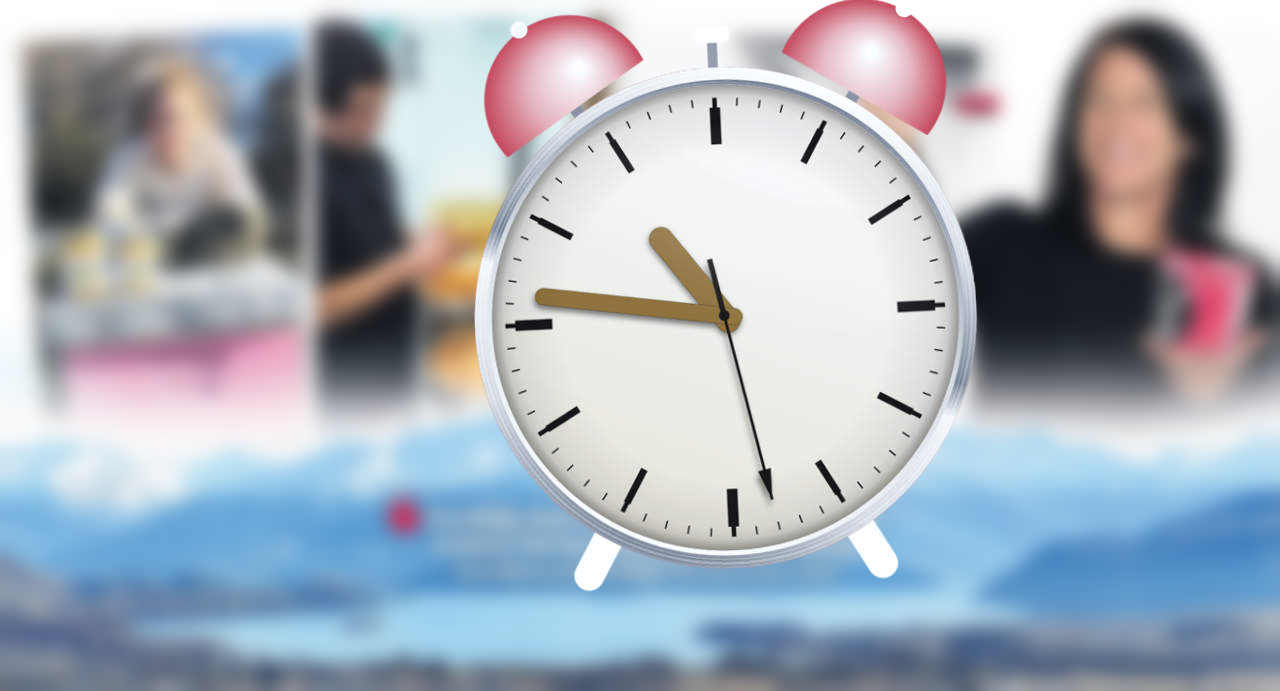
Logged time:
10h46m28s
